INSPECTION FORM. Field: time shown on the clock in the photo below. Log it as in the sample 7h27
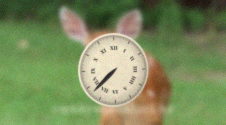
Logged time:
7h38
